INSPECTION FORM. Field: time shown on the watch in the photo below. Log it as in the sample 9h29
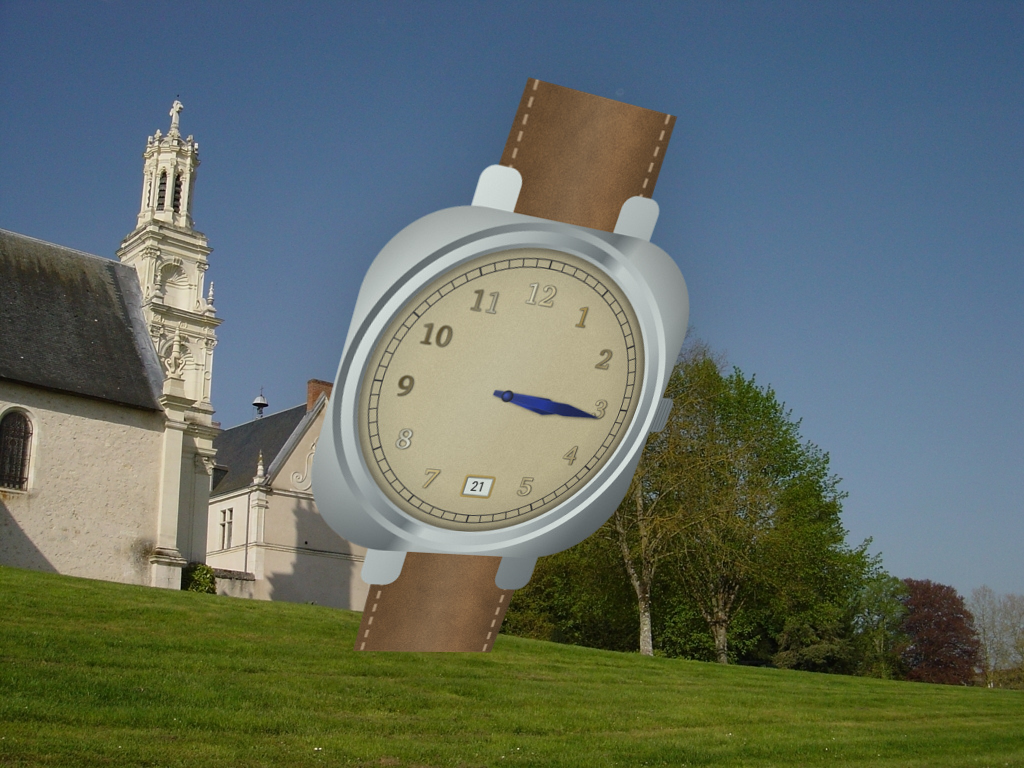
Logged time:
3h16
